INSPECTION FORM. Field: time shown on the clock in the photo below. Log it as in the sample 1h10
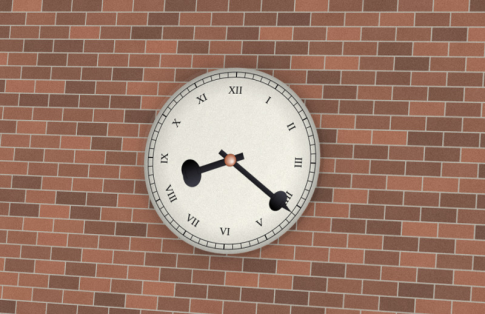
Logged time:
8h21
